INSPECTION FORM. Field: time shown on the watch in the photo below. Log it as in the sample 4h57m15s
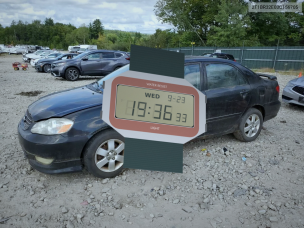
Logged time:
19h36m33s
